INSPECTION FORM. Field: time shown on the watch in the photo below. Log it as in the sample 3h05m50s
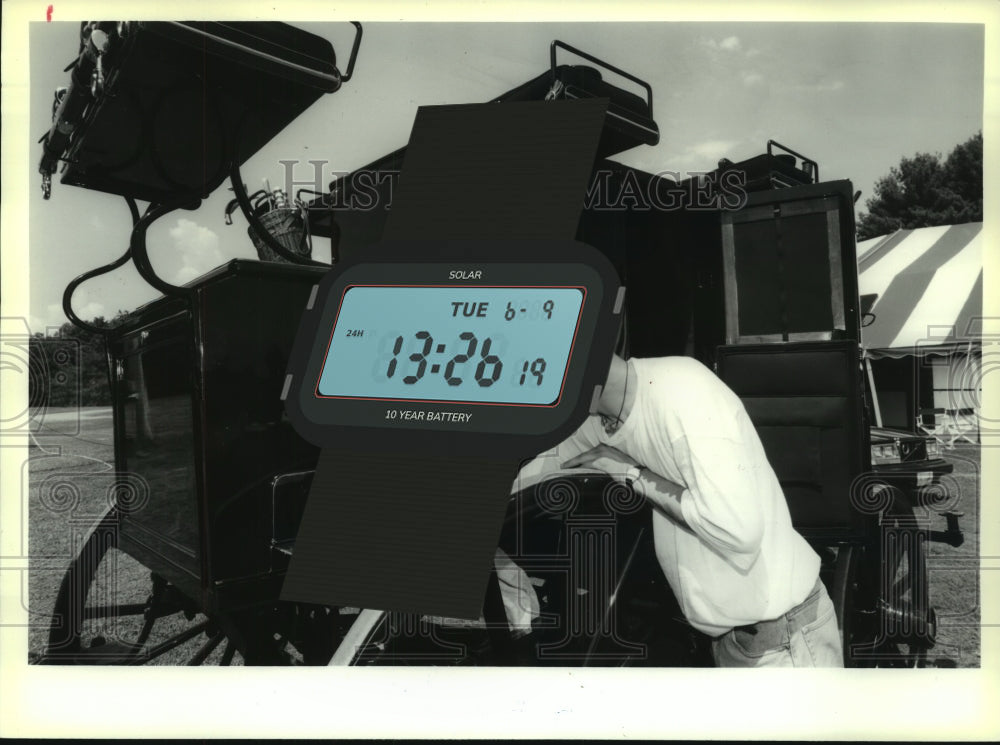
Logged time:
13h26m19s
